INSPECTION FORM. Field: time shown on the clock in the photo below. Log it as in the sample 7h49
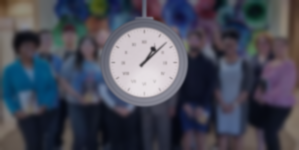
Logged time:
1h08
